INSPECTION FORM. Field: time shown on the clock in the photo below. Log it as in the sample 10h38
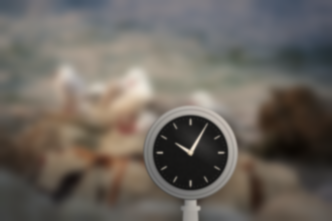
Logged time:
10h05
